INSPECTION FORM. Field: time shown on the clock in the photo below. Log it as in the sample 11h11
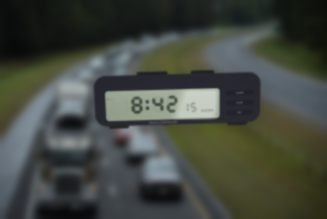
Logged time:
8h42
